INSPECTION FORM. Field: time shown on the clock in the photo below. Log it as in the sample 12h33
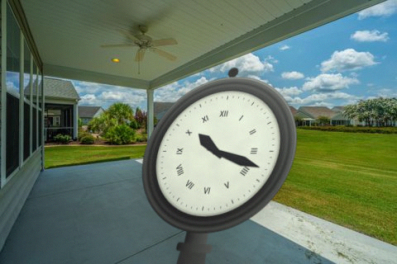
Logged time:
10h18
